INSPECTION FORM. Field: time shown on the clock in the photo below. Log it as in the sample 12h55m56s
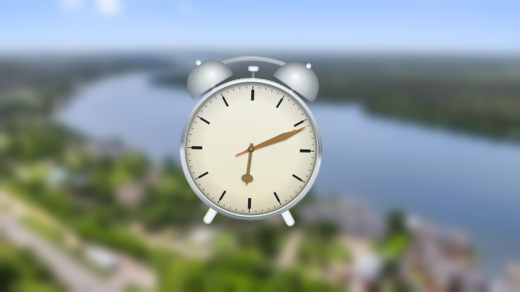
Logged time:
6h11m11s
